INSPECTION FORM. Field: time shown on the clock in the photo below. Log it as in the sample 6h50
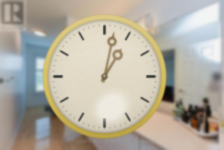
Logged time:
1h02
